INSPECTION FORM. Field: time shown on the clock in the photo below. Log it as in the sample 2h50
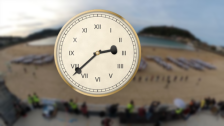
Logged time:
2h38
